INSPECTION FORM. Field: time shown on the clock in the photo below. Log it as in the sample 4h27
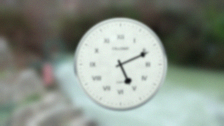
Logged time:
5h11
